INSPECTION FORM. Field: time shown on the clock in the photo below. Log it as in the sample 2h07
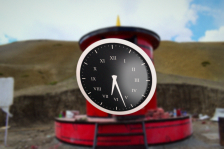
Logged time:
6h27
